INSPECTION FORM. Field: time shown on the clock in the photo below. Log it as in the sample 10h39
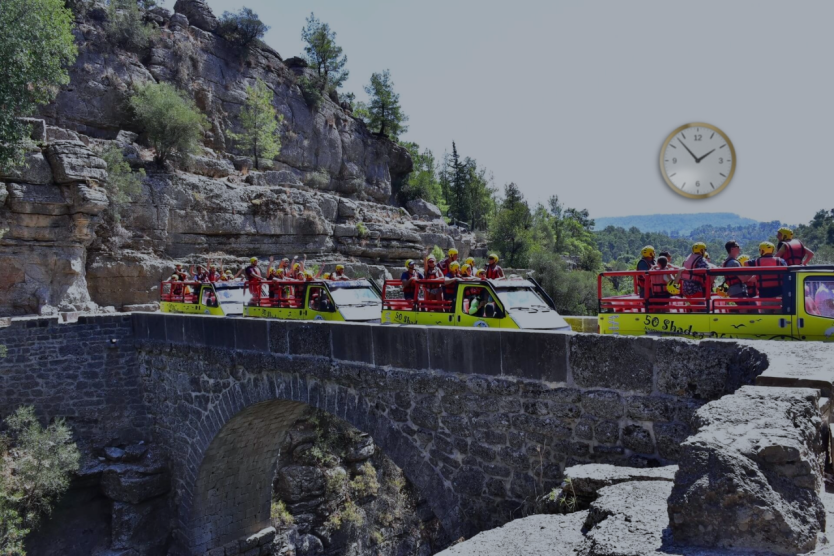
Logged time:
1h53
